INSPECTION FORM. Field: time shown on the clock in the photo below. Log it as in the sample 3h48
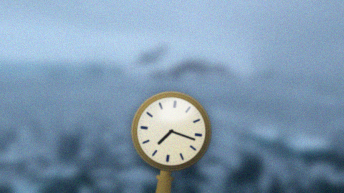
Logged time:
7h17
